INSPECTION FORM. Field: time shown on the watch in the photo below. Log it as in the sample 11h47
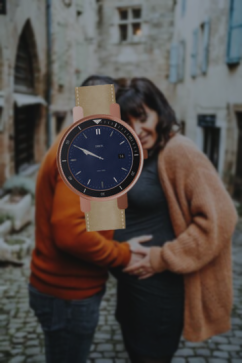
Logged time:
9h50
